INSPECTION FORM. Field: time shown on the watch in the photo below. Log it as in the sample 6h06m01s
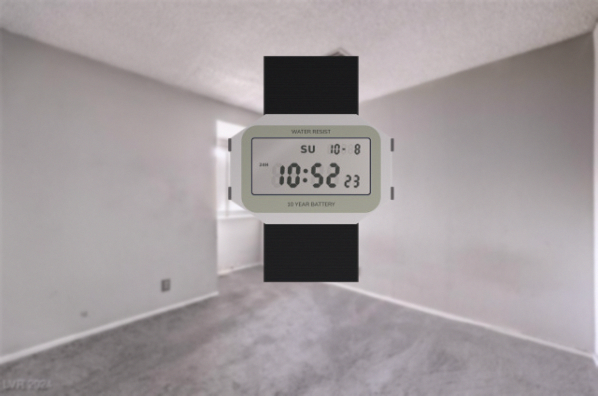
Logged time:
10h52m23s
